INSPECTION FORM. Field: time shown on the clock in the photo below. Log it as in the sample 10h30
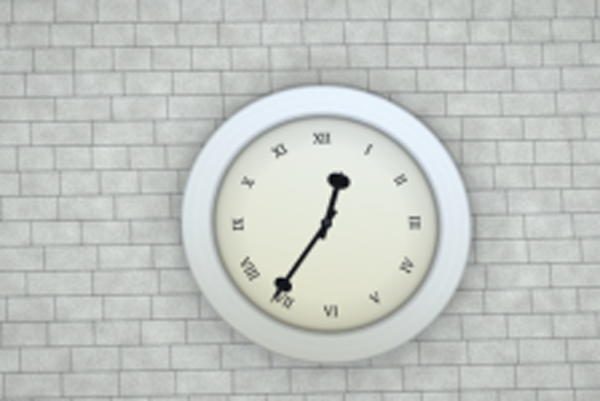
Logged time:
12h36
